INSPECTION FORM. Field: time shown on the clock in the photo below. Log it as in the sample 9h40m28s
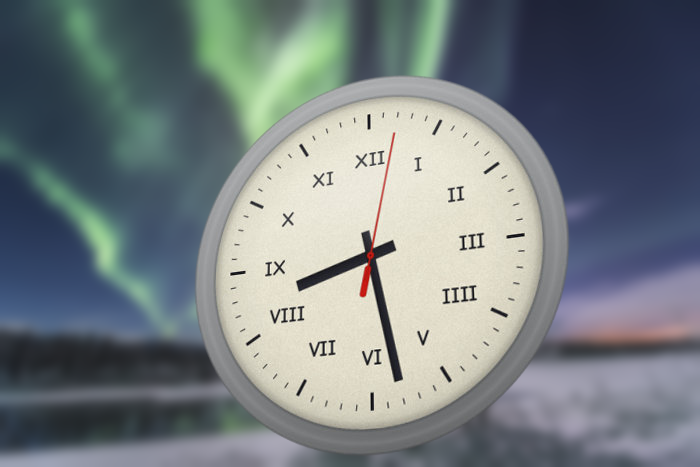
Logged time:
8h28m02s
